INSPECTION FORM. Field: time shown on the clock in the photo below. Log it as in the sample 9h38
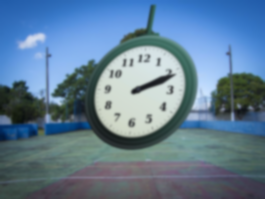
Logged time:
2h11
